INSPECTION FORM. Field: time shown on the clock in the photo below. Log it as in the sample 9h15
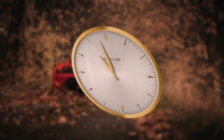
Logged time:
10h58
